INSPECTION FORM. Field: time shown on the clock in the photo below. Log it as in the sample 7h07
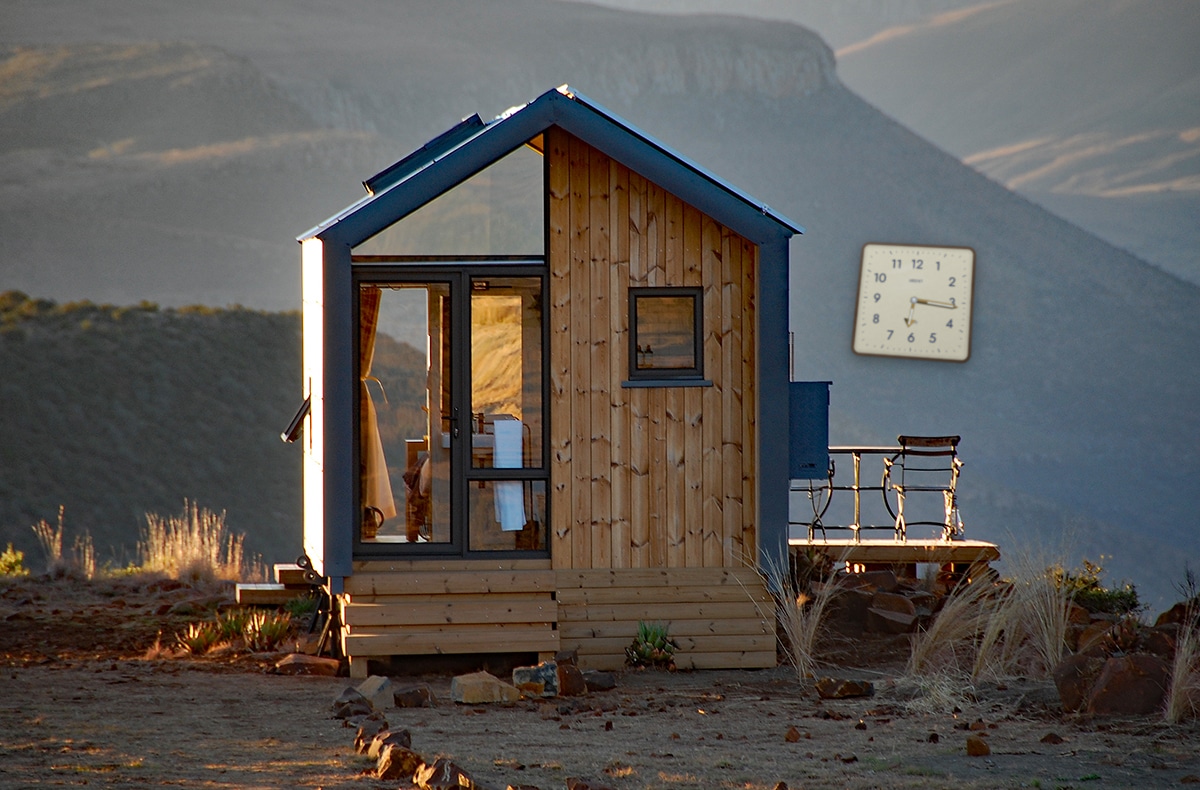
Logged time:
6h16
